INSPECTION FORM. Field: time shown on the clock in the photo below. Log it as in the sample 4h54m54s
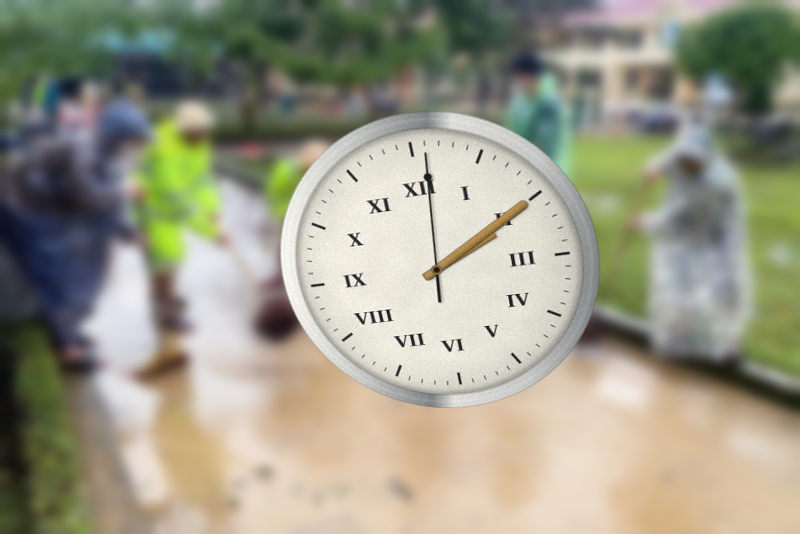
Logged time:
2h10m01s
